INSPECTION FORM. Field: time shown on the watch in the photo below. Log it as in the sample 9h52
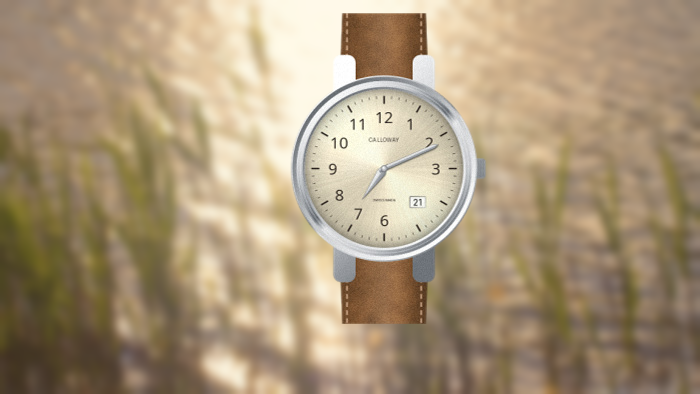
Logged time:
7h11
